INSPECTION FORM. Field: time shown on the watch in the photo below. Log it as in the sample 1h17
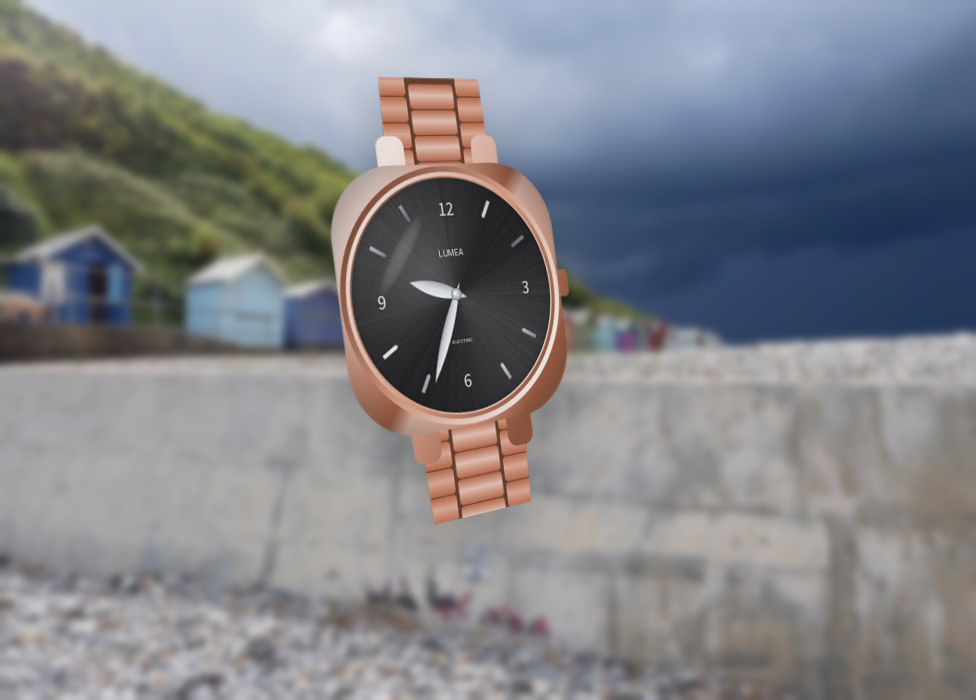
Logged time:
9h34
